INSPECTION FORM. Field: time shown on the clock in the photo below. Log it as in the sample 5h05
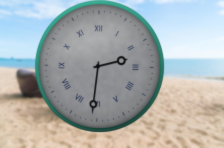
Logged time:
2h31
